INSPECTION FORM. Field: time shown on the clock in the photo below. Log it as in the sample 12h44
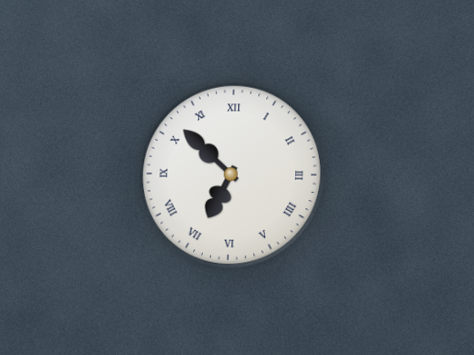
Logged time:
6h52
